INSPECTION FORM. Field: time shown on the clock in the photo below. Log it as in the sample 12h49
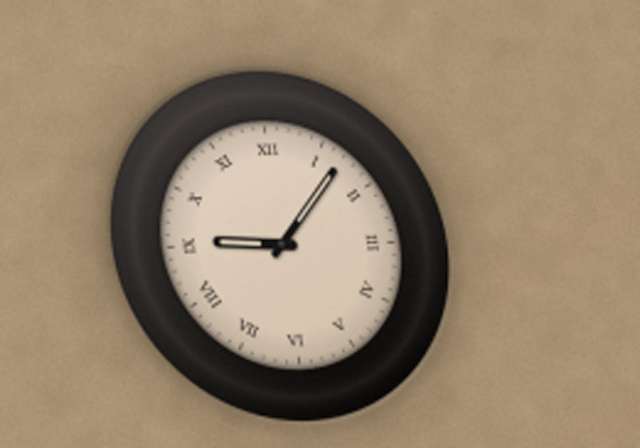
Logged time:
9h07
